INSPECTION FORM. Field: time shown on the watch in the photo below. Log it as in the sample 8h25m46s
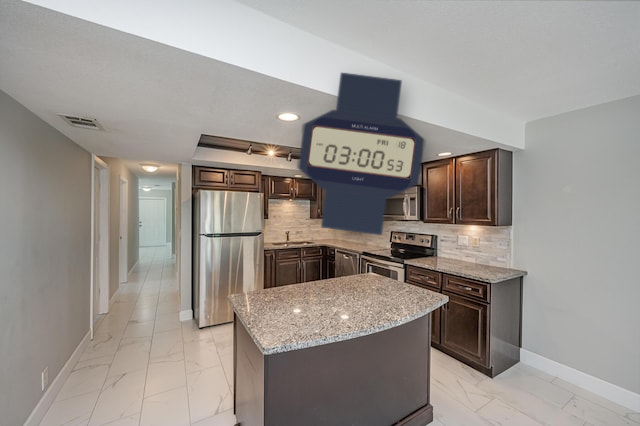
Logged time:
3h00m53s
